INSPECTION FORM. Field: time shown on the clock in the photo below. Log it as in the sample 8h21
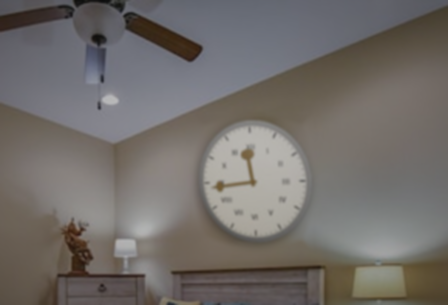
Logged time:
11h44
